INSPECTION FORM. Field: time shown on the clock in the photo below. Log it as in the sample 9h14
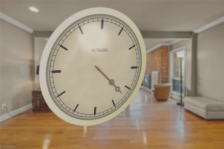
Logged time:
4h22
